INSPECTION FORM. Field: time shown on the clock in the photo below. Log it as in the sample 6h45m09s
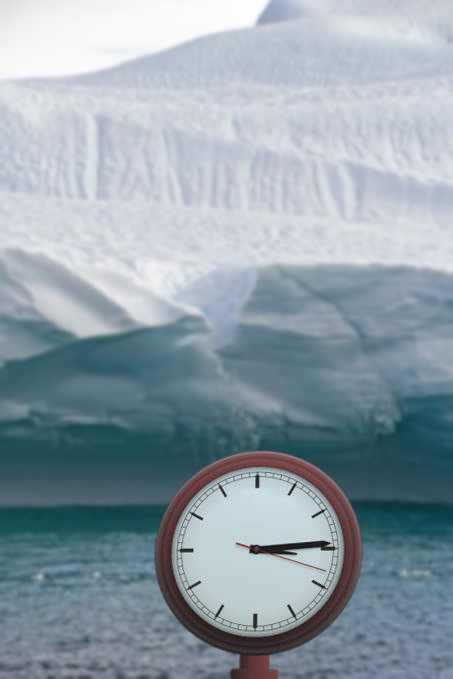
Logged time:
3h14m18s
